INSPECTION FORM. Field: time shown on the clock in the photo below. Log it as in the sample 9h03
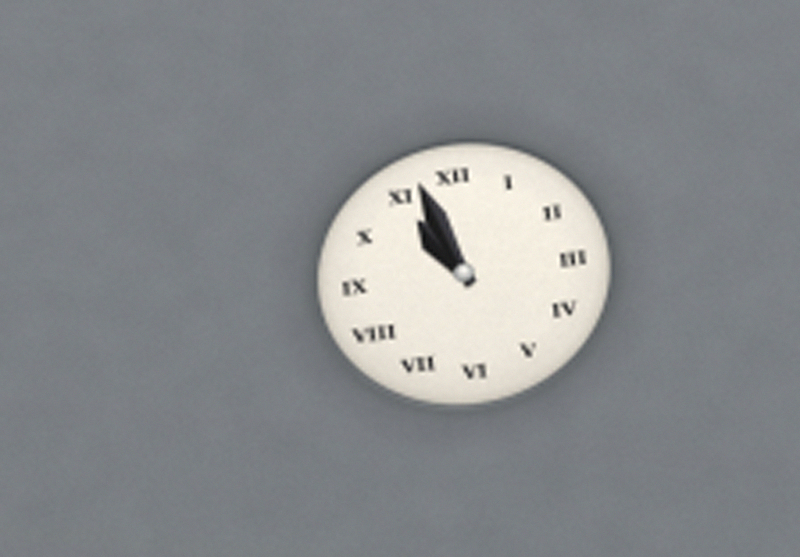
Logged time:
10h57
